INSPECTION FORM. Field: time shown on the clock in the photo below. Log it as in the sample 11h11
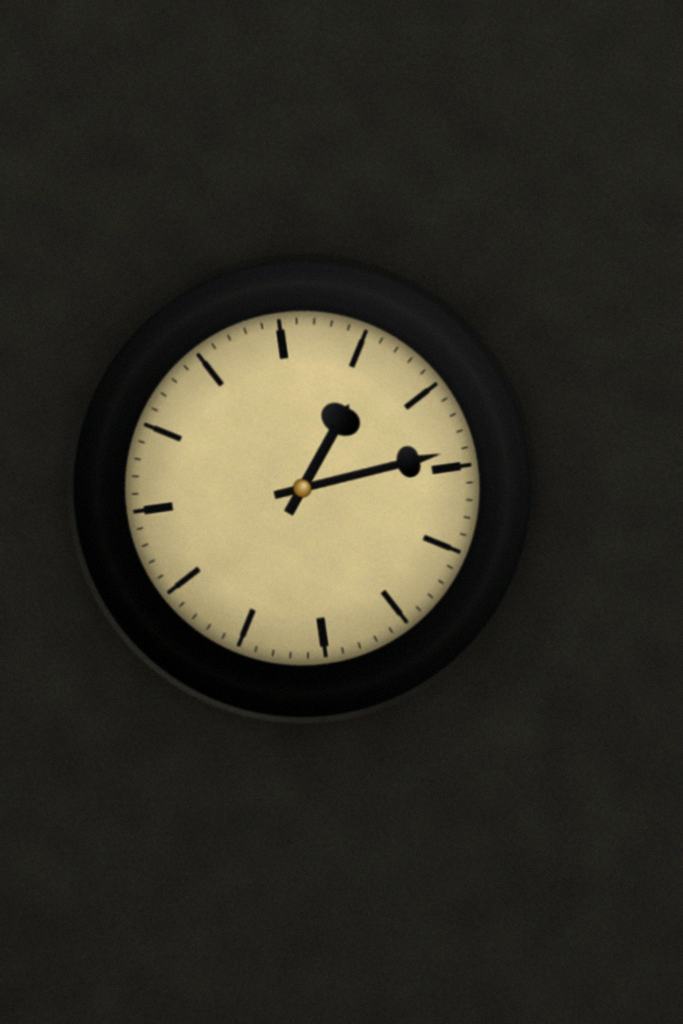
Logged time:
1h14
